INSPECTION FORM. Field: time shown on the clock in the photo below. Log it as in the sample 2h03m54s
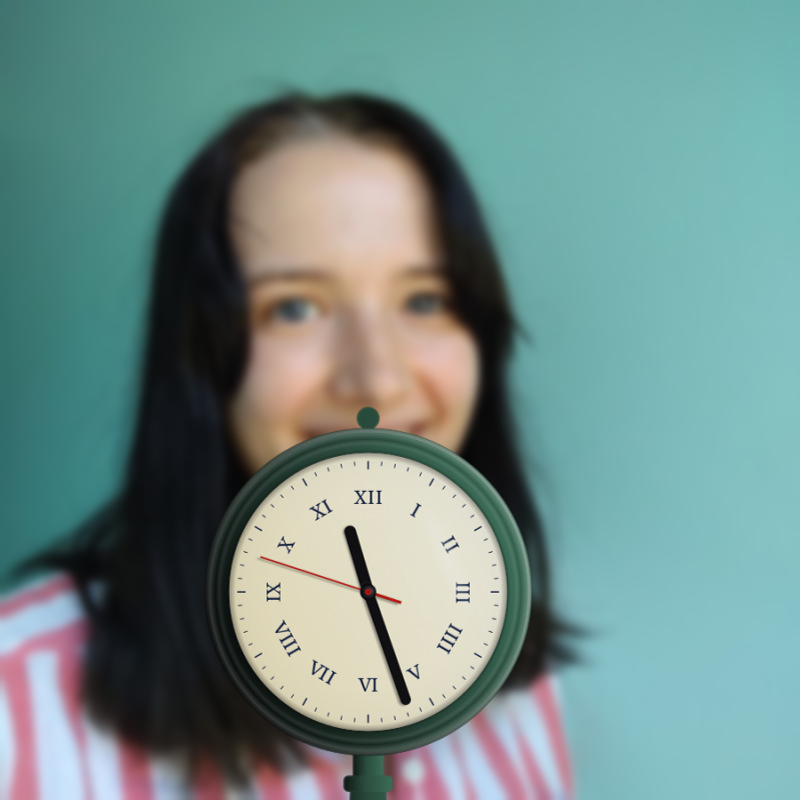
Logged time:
11h26m48s
